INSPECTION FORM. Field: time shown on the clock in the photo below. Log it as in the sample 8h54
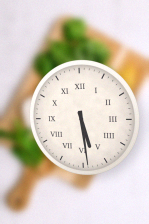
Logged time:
5h29
